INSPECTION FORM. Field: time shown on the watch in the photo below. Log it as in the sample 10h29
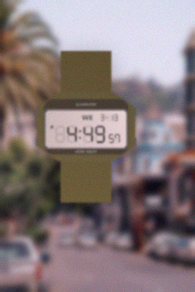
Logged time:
4h49
